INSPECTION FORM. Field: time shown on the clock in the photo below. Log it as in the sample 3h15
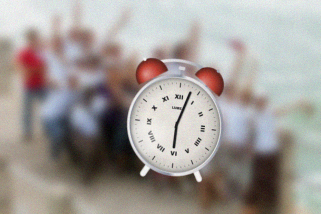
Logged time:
6h03
